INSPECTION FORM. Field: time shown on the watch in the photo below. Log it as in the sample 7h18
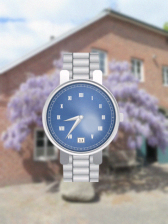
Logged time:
8h36
